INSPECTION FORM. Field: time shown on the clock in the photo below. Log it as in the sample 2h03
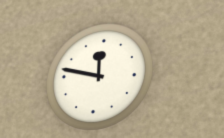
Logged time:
11h47
